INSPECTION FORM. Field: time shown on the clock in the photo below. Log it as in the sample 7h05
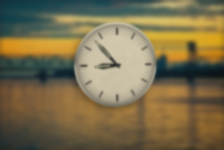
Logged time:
8h53
